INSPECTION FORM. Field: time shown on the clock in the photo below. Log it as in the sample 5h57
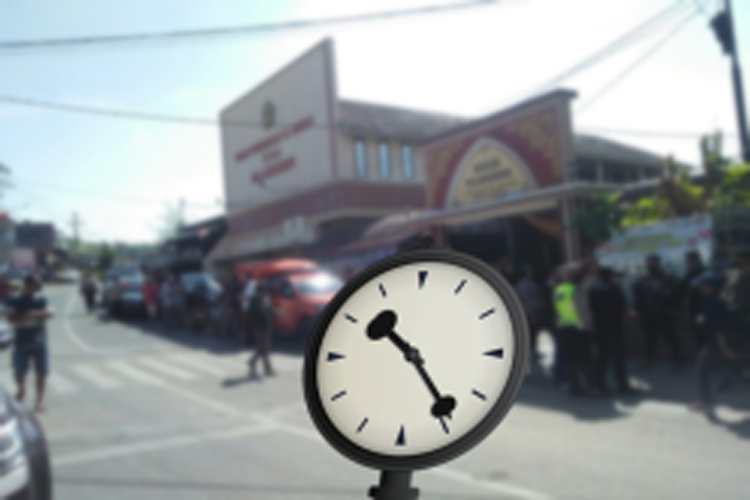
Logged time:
10h24
